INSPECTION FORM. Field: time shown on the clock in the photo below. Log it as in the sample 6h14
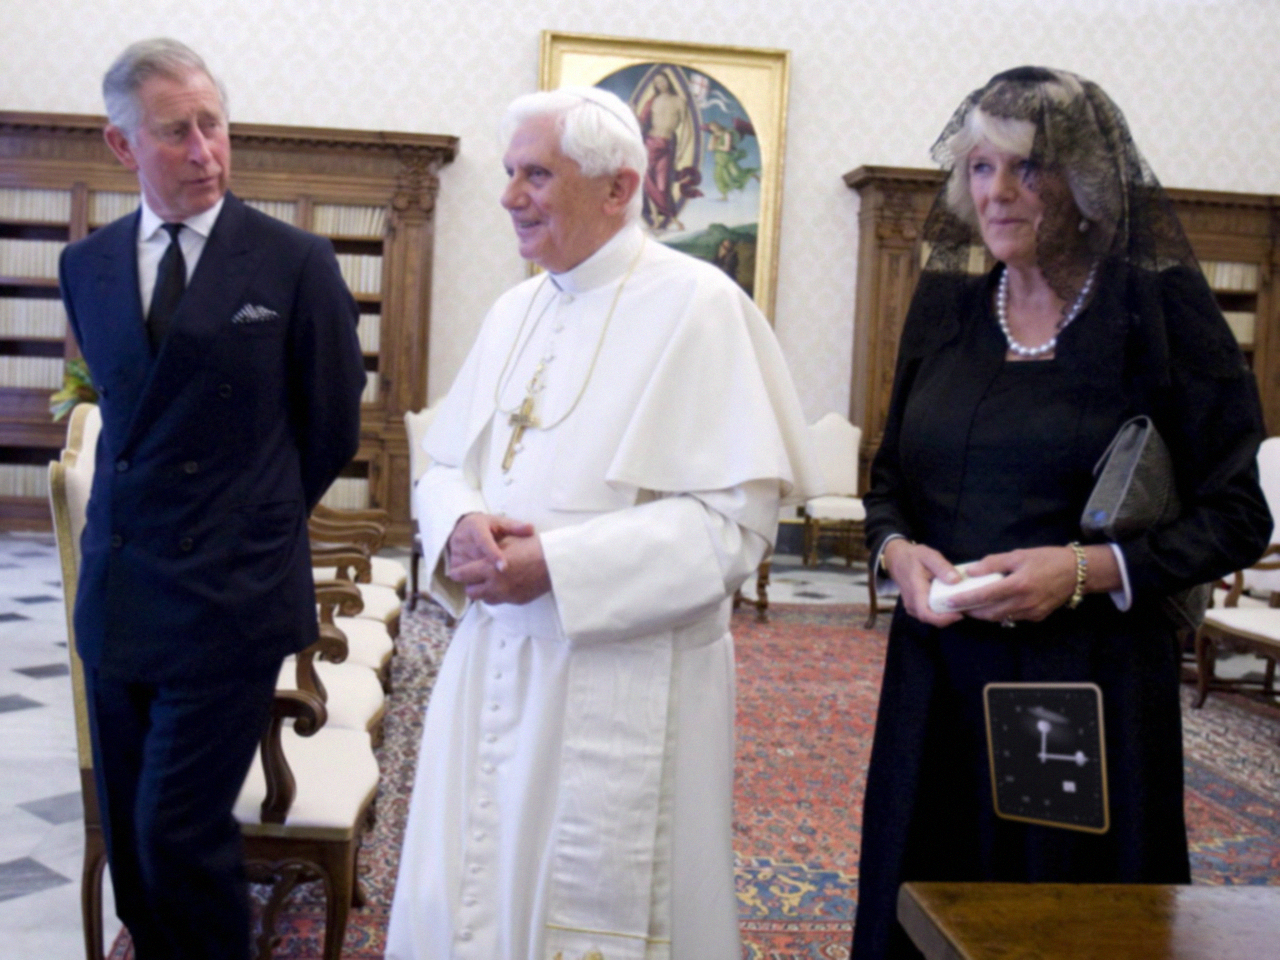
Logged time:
12h15
